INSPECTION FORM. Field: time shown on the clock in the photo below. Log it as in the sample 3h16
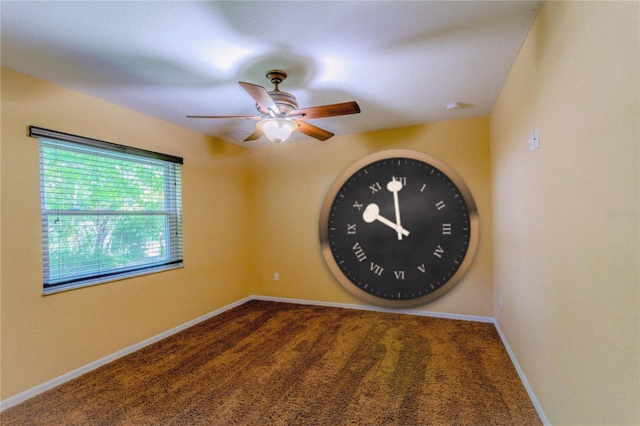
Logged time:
9h59
